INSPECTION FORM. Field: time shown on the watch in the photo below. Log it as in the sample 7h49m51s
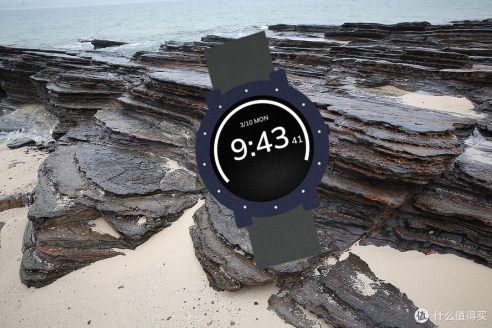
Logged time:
9h43m41s
